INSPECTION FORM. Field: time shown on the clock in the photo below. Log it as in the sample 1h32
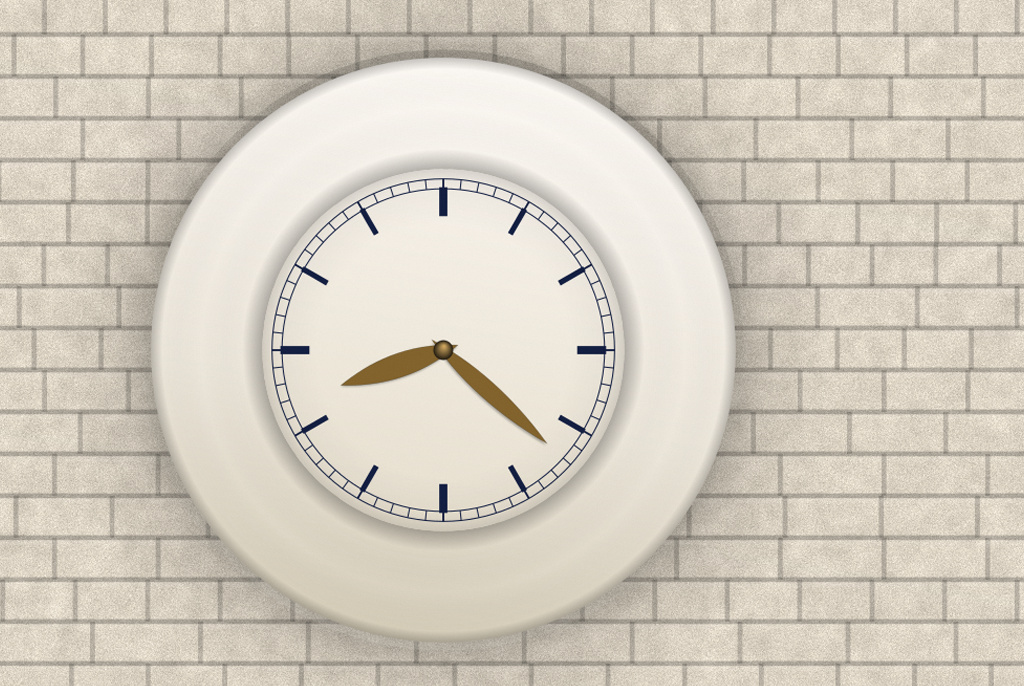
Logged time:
8h22
